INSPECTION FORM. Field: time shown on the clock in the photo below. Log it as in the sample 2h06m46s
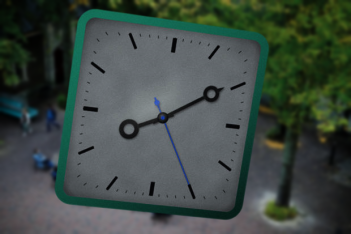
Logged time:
8h09m25s
